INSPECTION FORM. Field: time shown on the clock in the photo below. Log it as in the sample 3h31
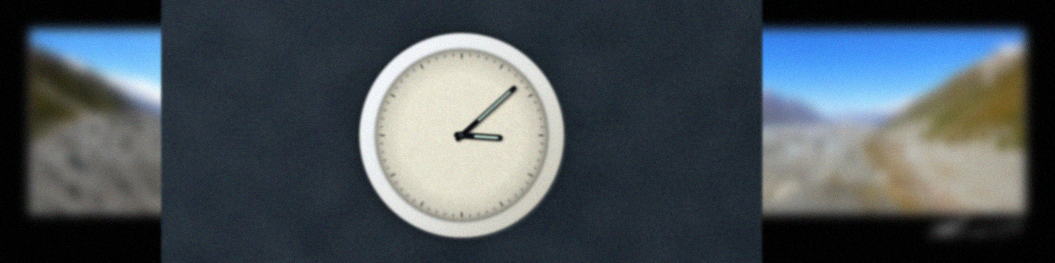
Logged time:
3h08
